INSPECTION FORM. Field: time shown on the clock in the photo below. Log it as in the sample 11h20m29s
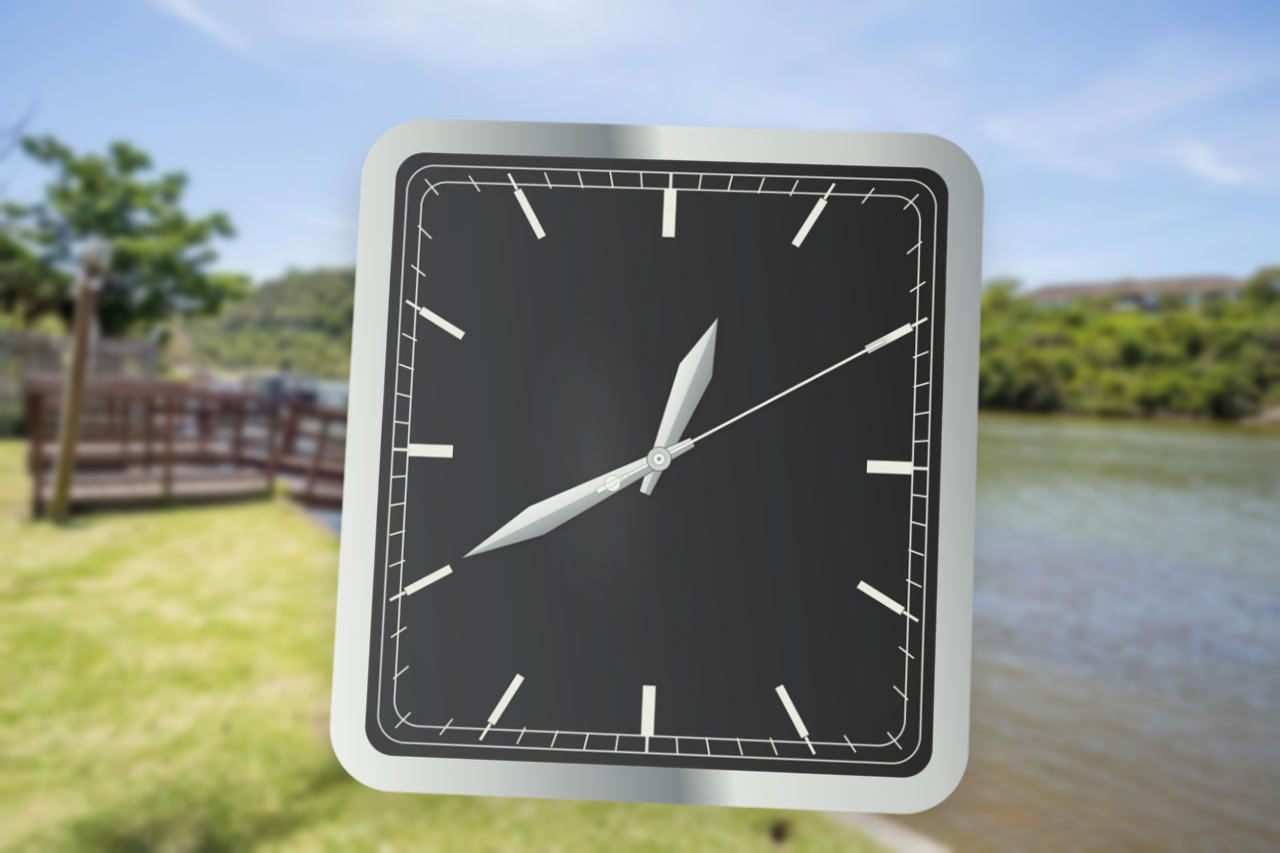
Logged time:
12h40m10s
